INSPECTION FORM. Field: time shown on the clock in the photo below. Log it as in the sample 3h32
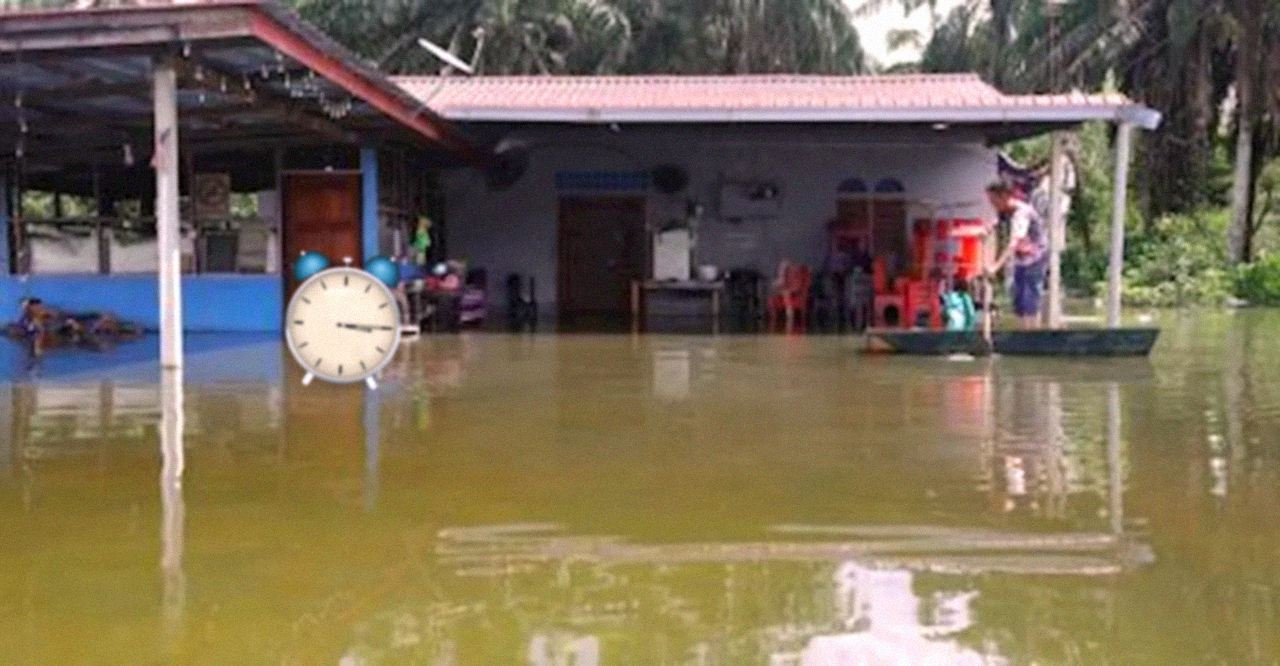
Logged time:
3h15
